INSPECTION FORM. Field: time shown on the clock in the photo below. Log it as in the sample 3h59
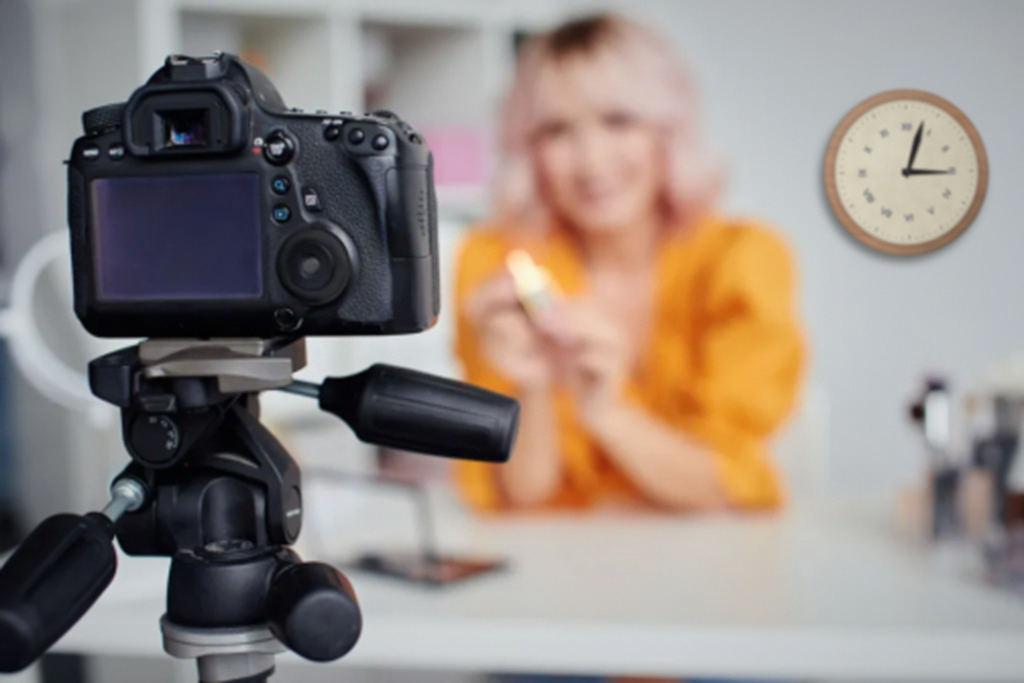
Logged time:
3h03
